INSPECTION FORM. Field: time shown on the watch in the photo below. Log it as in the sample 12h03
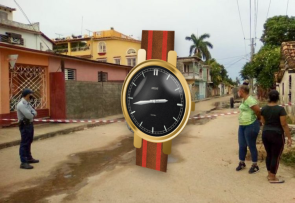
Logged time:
2h43
